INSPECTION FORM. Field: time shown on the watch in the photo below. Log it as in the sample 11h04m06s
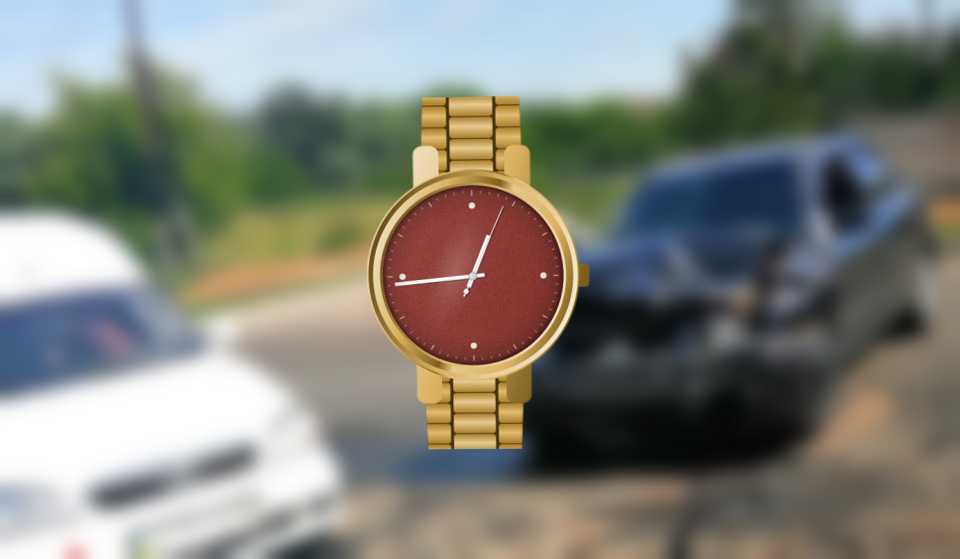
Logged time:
12h44m04s
